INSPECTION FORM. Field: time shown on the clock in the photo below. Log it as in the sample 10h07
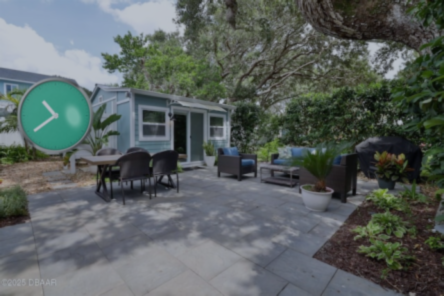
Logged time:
10h39
